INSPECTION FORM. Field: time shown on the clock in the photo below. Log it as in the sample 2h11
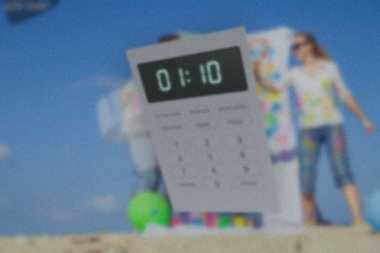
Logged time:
1h10
